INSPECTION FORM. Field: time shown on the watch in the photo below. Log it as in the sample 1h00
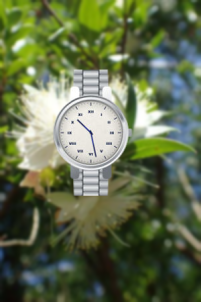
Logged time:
10h28
